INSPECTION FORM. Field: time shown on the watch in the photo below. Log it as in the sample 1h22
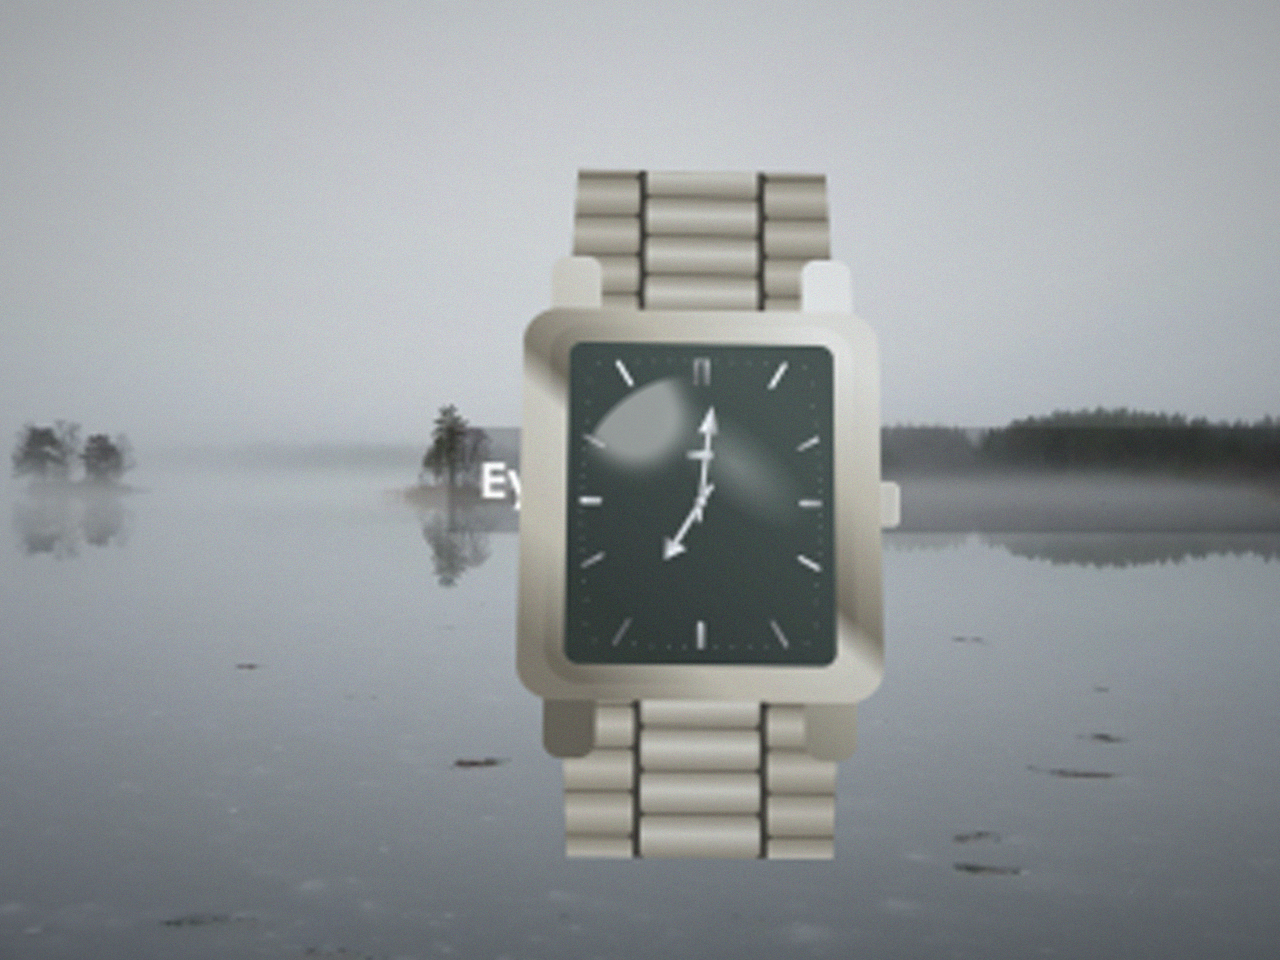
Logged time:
7h01
